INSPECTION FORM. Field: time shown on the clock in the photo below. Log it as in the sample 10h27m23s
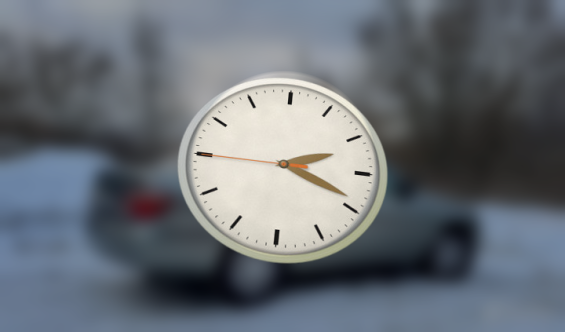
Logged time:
2h18m45s
